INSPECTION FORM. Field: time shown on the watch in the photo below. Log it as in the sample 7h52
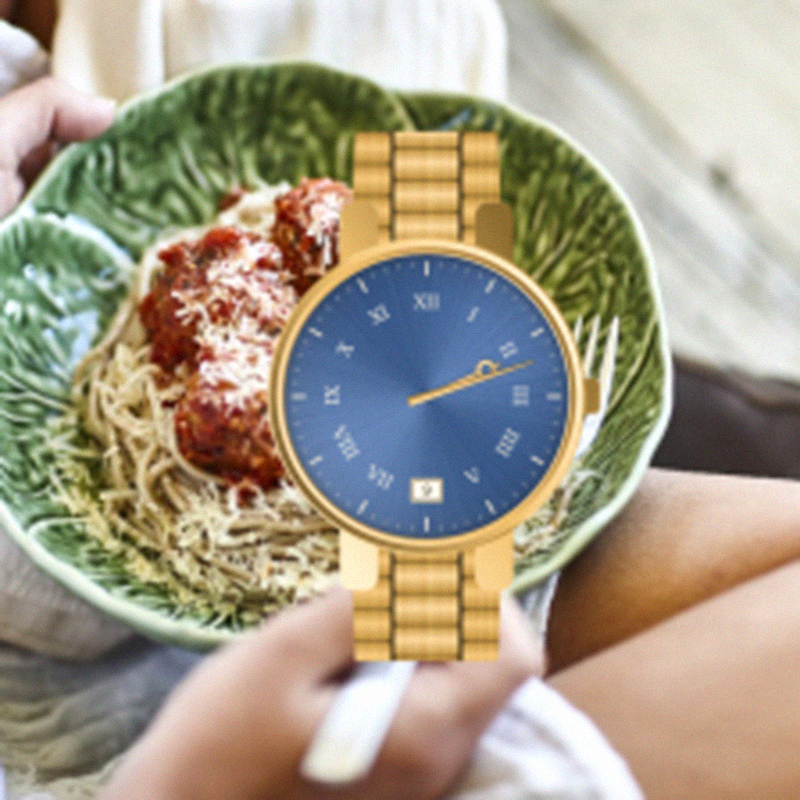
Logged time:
2h12
